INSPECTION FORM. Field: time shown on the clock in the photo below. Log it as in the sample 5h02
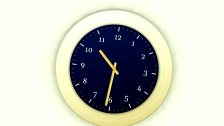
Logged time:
10h31
